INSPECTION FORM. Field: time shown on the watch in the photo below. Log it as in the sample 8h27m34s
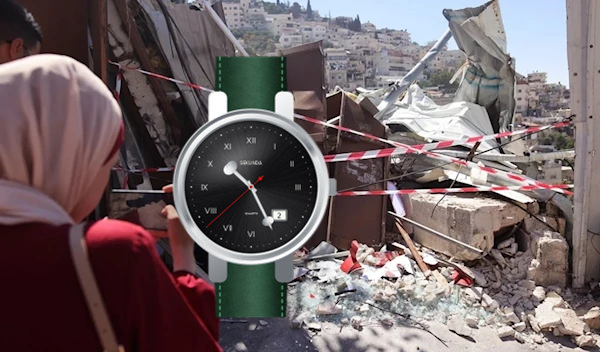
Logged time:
10h25m38s
